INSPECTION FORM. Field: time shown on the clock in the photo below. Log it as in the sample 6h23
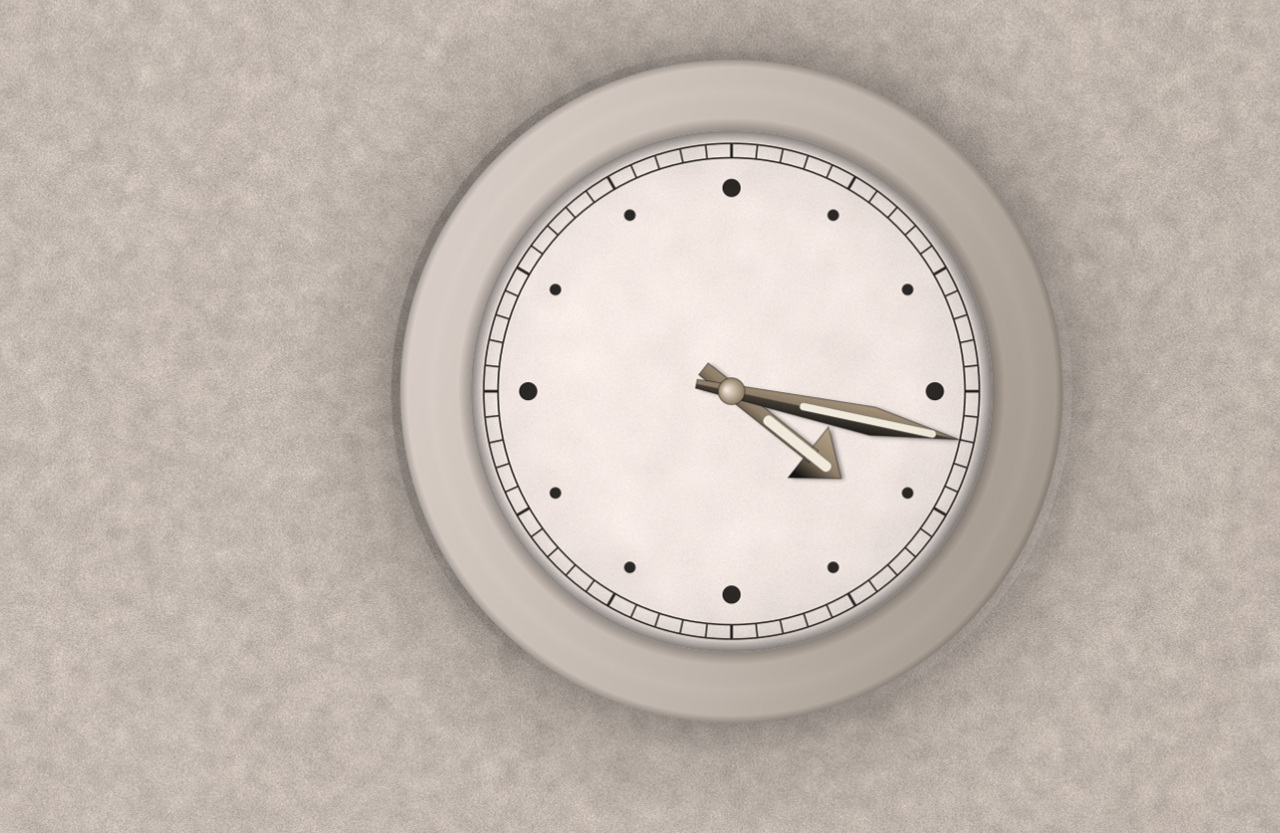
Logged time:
4h17
